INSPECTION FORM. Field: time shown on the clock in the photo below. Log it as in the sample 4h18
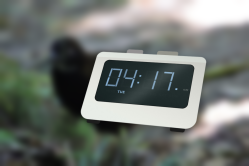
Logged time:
4h17
